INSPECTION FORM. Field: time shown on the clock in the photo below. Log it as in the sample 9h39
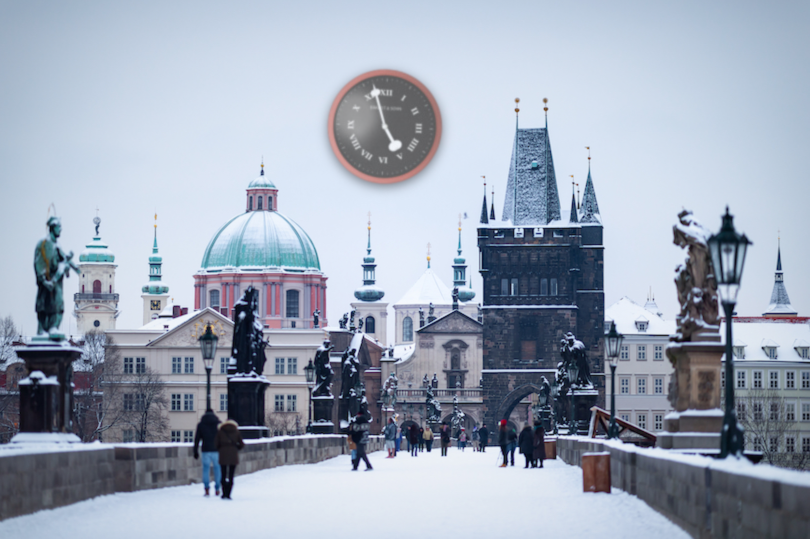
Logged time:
4h57
